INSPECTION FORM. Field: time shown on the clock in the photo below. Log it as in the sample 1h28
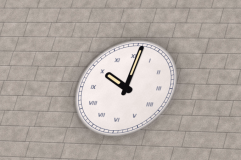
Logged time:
10h01
